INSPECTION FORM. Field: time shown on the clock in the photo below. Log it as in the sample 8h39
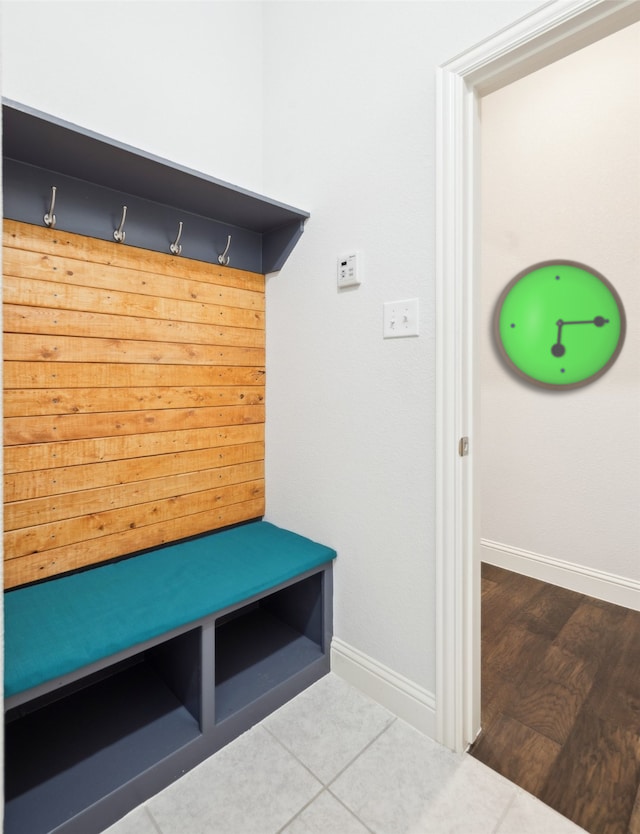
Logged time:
6h15
